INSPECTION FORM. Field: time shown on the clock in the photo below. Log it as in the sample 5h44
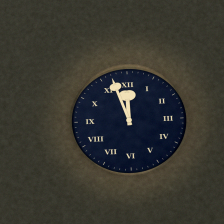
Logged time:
11h57
